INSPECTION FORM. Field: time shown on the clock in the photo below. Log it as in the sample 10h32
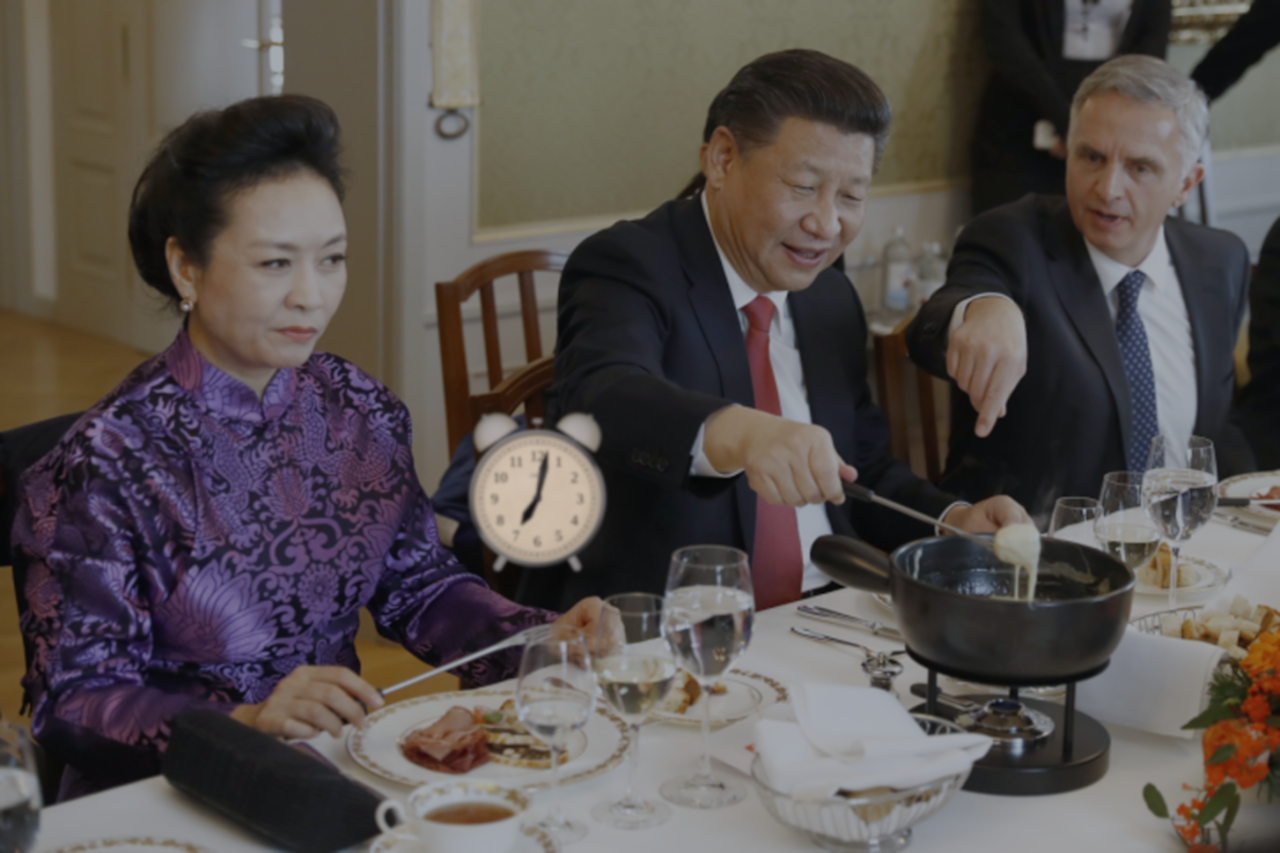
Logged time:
7h02
